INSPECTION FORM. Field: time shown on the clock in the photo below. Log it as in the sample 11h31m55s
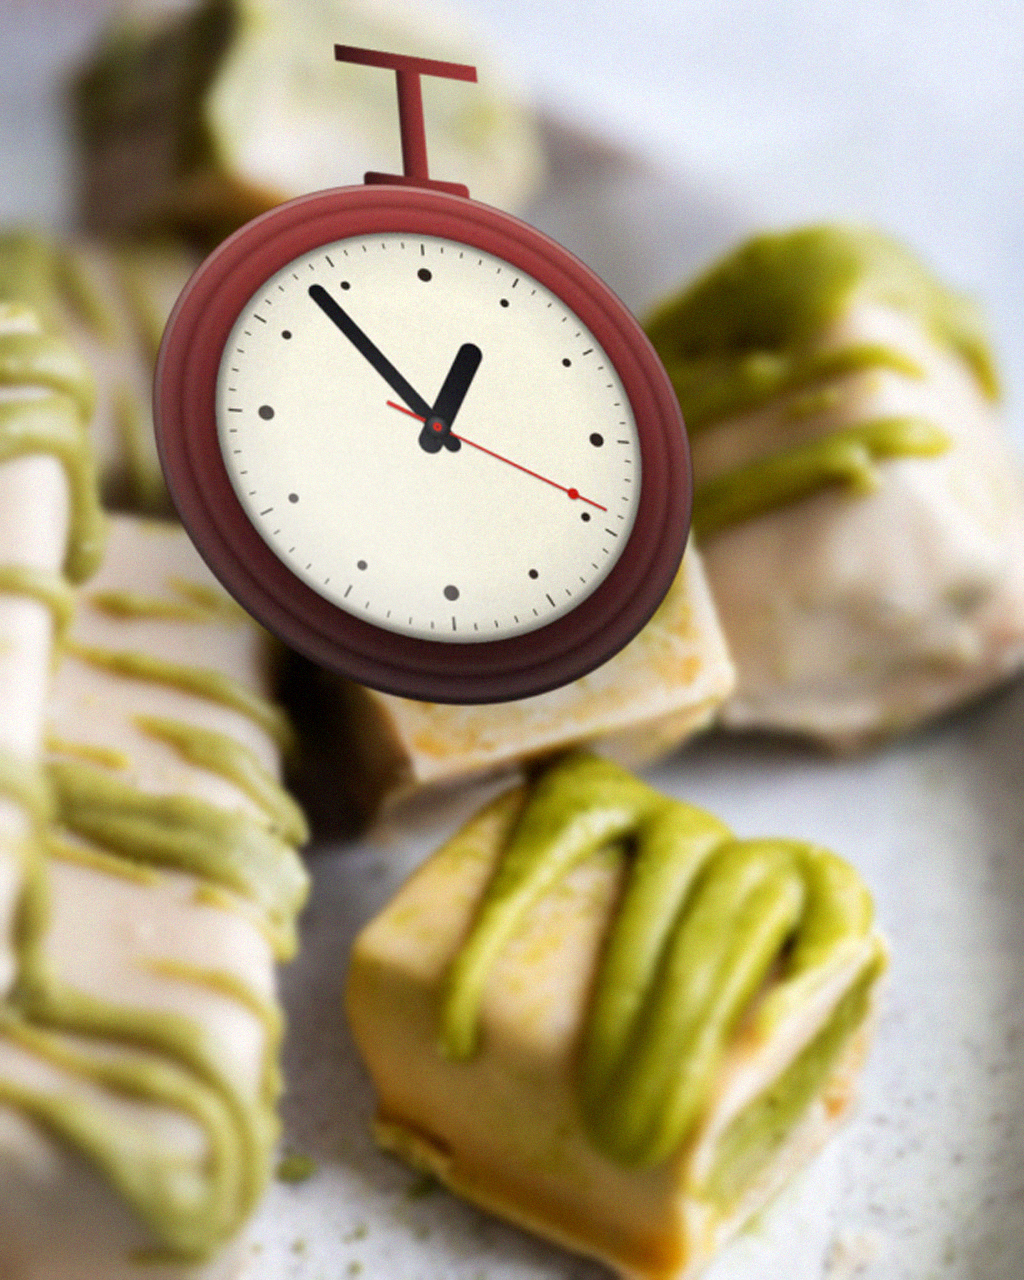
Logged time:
12h53m19s
